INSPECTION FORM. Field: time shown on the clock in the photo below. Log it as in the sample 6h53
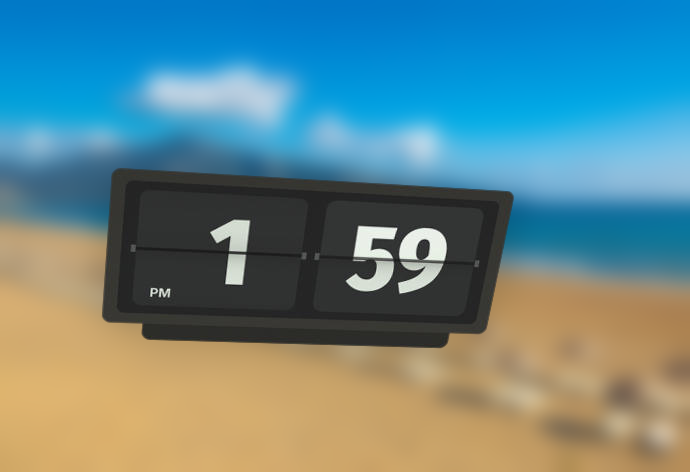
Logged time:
1h59
